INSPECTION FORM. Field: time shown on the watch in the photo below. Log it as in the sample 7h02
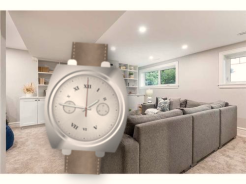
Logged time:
1h46
